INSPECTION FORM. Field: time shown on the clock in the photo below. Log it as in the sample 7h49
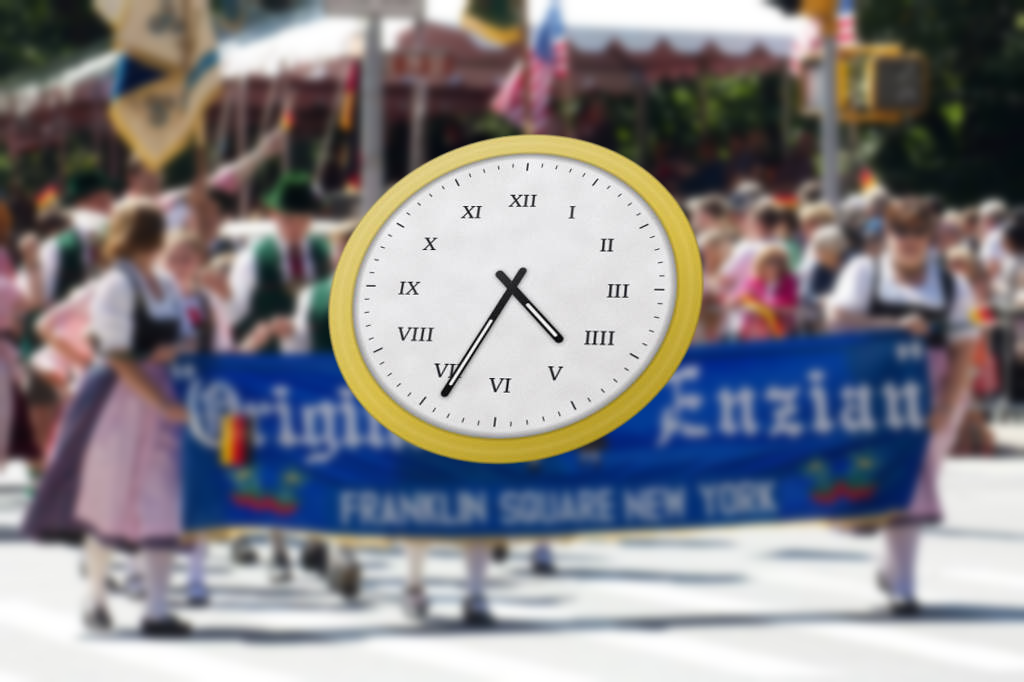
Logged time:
4h34
